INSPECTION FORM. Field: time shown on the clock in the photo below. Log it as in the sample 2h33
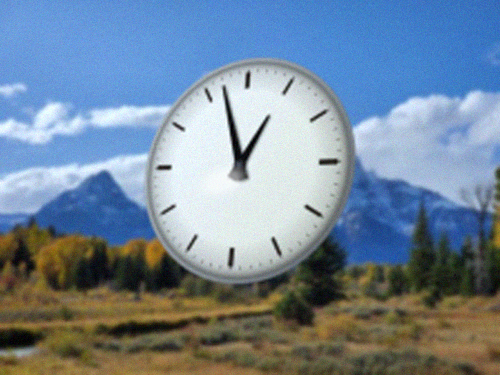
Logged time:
12h57
